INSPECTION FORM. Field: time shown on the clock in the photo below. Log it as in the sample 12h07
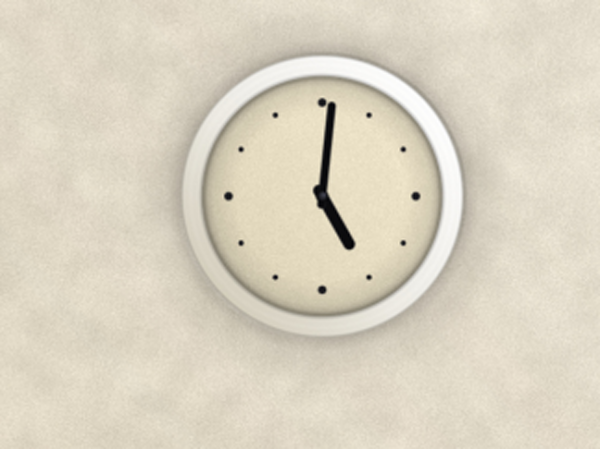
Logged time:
5h01
